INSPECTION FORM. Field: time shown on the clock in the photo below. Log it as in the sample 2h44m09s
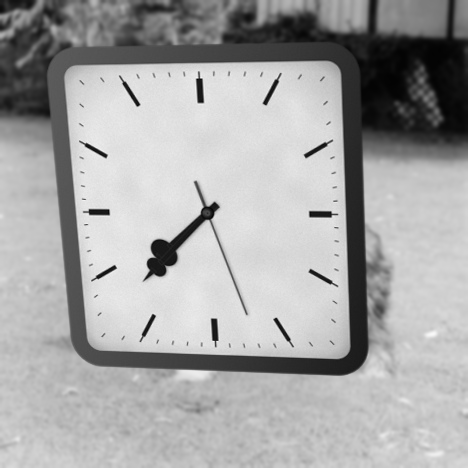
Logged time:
7h37m27s
